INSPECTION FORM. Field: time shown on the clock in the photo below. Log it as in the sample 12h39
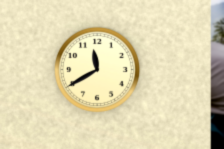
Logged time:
11h40
